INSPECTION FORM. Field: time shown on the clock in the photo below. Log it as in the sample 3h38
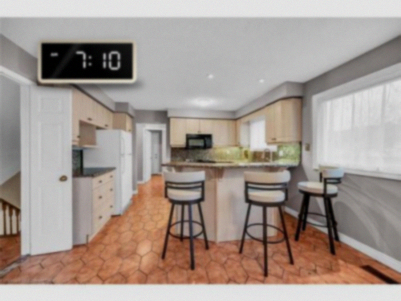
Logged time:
7h10
